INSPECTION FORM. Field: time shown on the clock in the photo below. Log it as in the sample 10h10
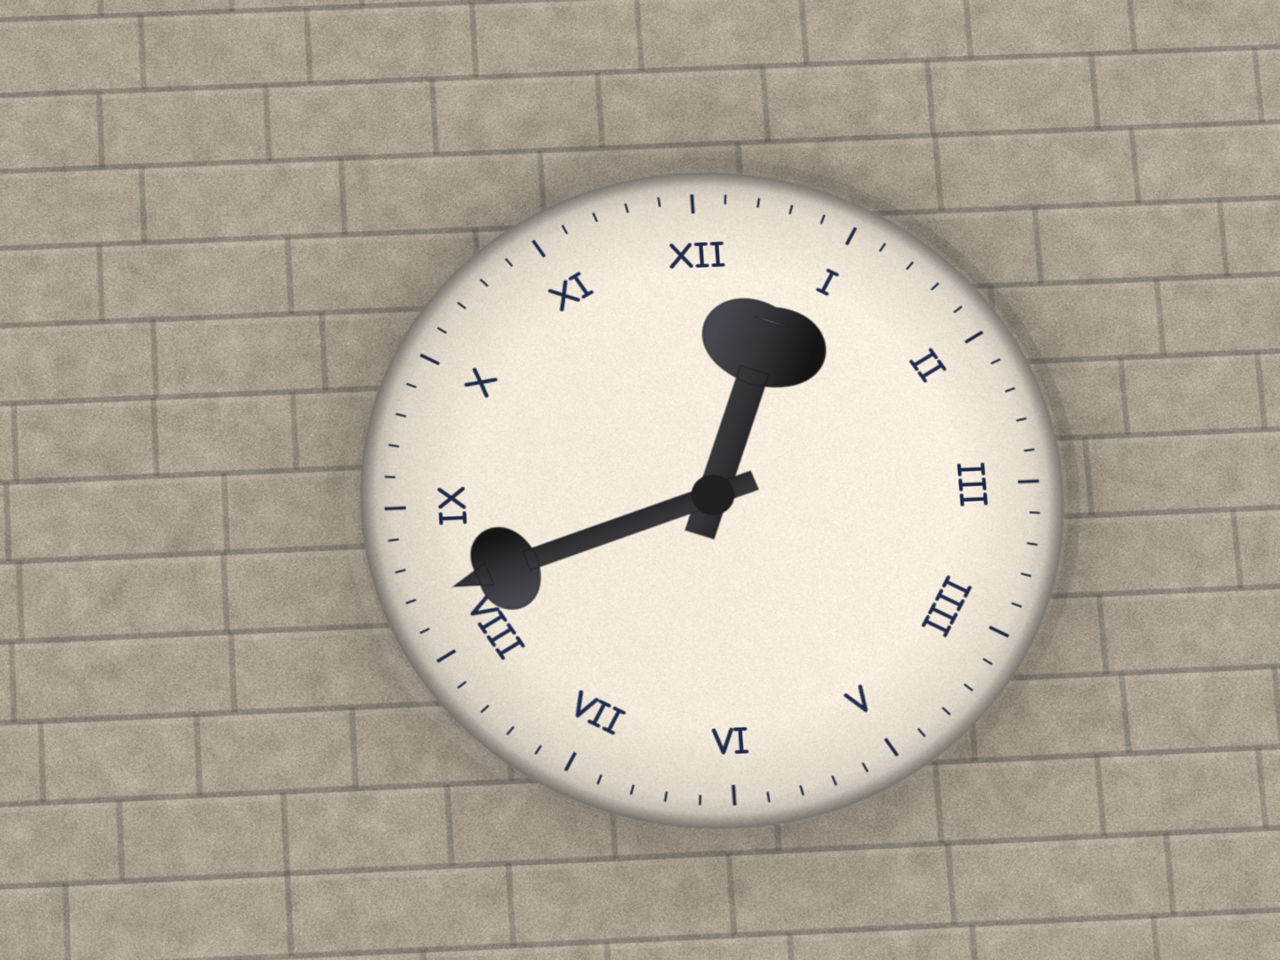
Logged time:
12h42
